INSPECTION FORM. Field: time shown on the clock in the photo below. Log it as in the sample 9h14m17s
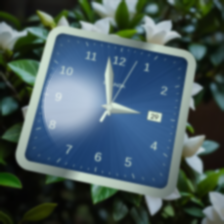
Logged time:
2h58m03s
